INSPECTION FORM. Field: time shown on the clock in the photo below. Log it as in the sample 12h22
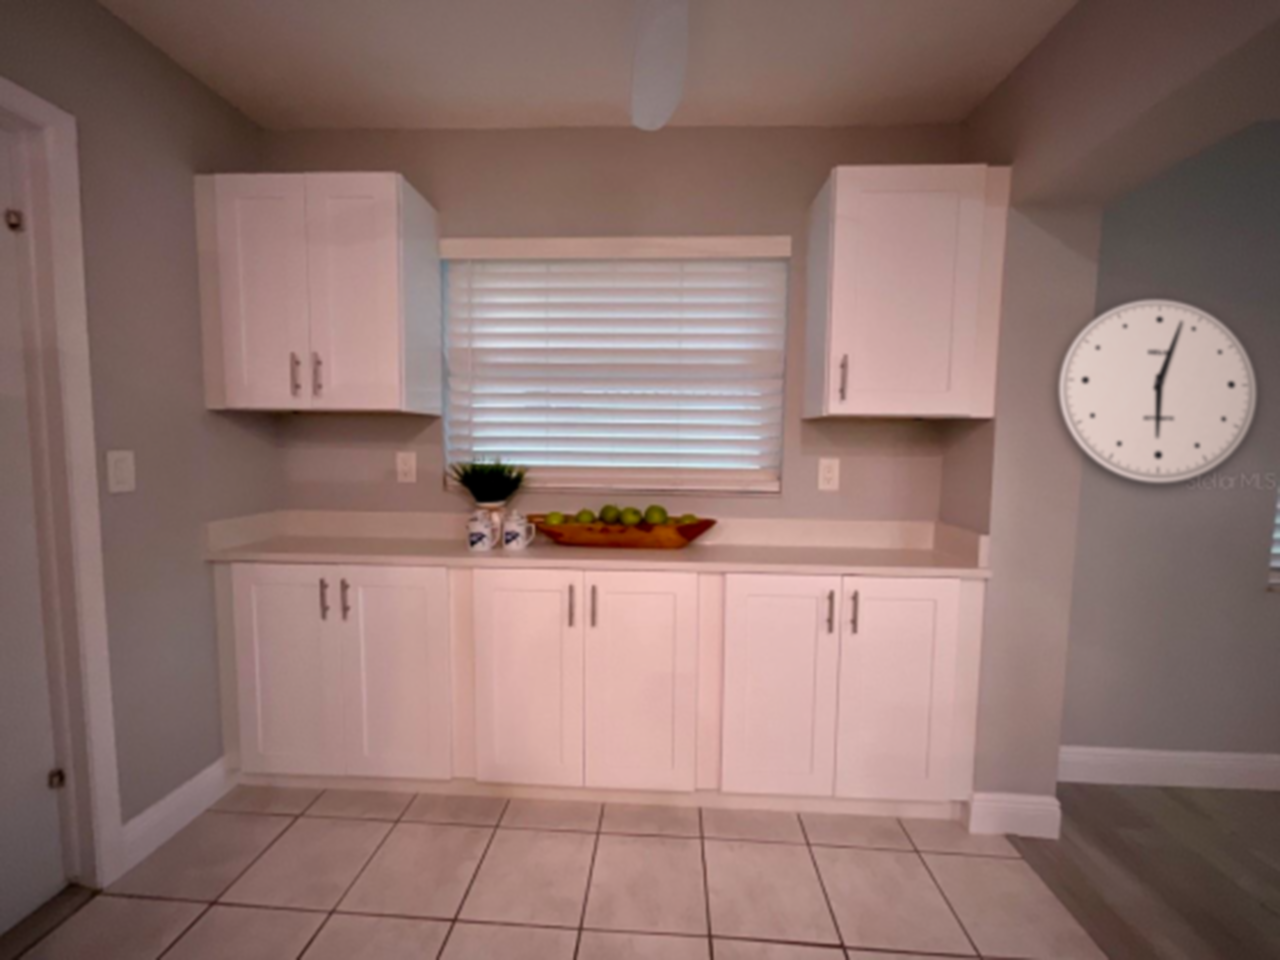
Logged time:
6h03
